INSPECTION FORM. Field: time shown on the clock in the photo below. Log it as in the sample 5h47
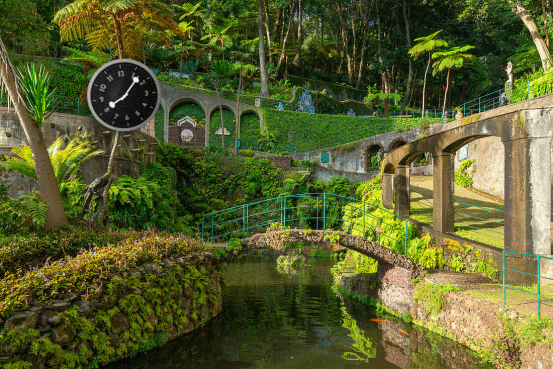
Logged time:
8h07
